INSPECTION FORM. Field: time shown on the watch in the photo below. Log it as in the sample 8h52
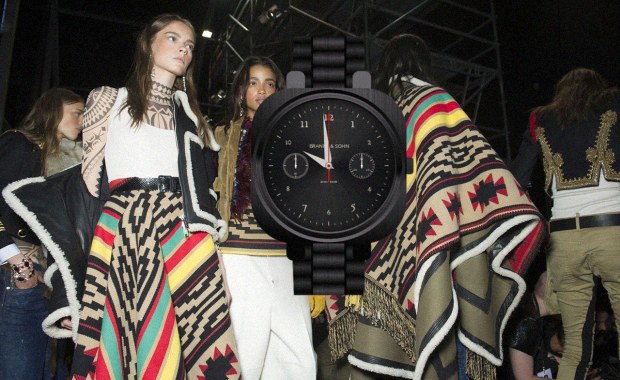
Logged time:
9h59
